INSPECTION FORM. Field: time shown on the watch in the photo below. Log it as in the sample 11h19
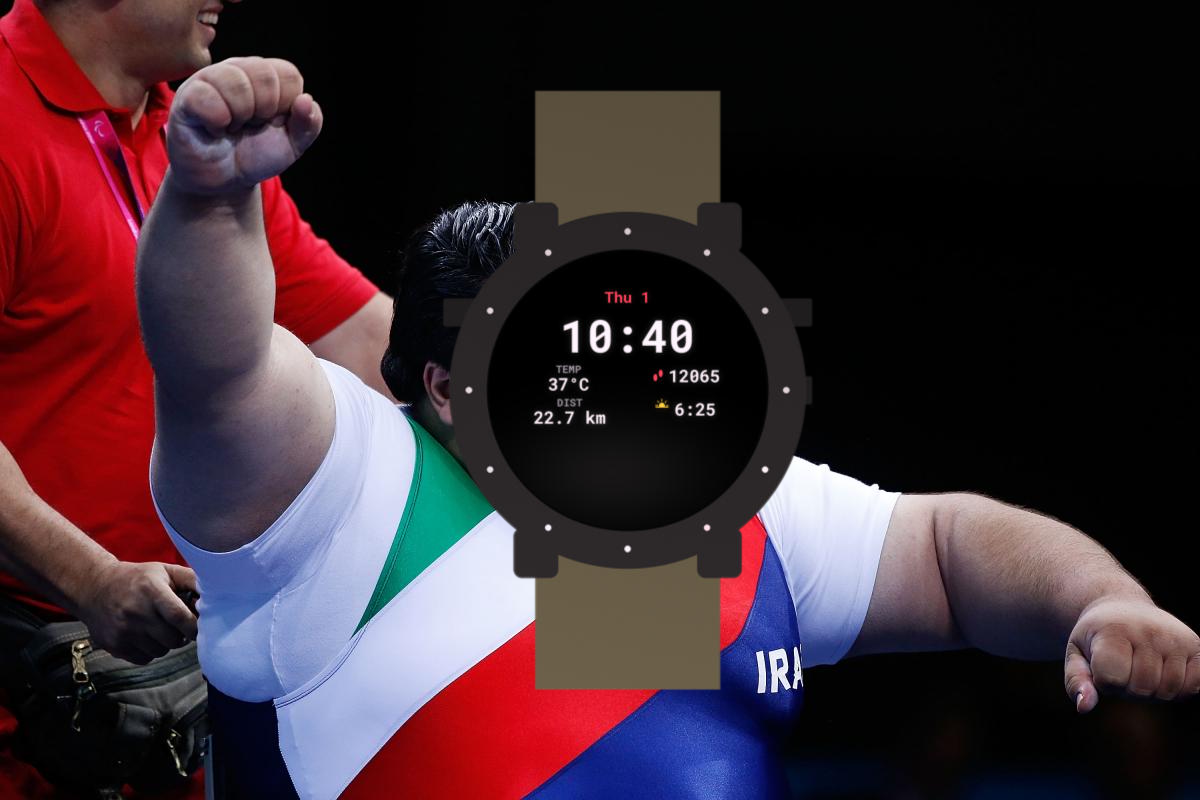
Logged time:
10h40
